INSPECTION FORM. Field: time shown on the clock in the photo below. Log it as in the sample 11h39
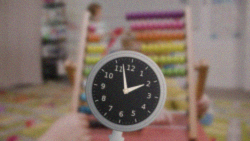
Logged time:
1h57
